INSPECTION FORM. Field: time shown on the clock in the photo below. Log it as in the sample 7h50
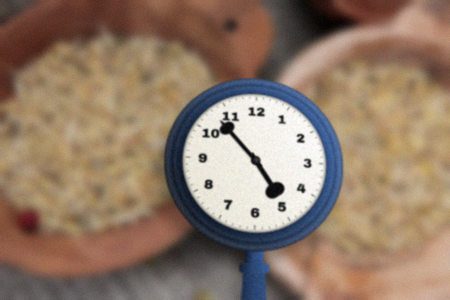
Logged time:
4h53
